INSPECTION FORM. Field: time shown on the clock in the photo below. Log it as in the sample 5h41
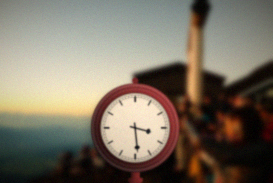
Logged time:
3h29
